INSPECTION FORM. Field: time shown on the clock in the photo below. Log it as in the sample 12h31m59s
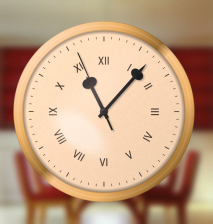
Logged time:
11h06m56s
